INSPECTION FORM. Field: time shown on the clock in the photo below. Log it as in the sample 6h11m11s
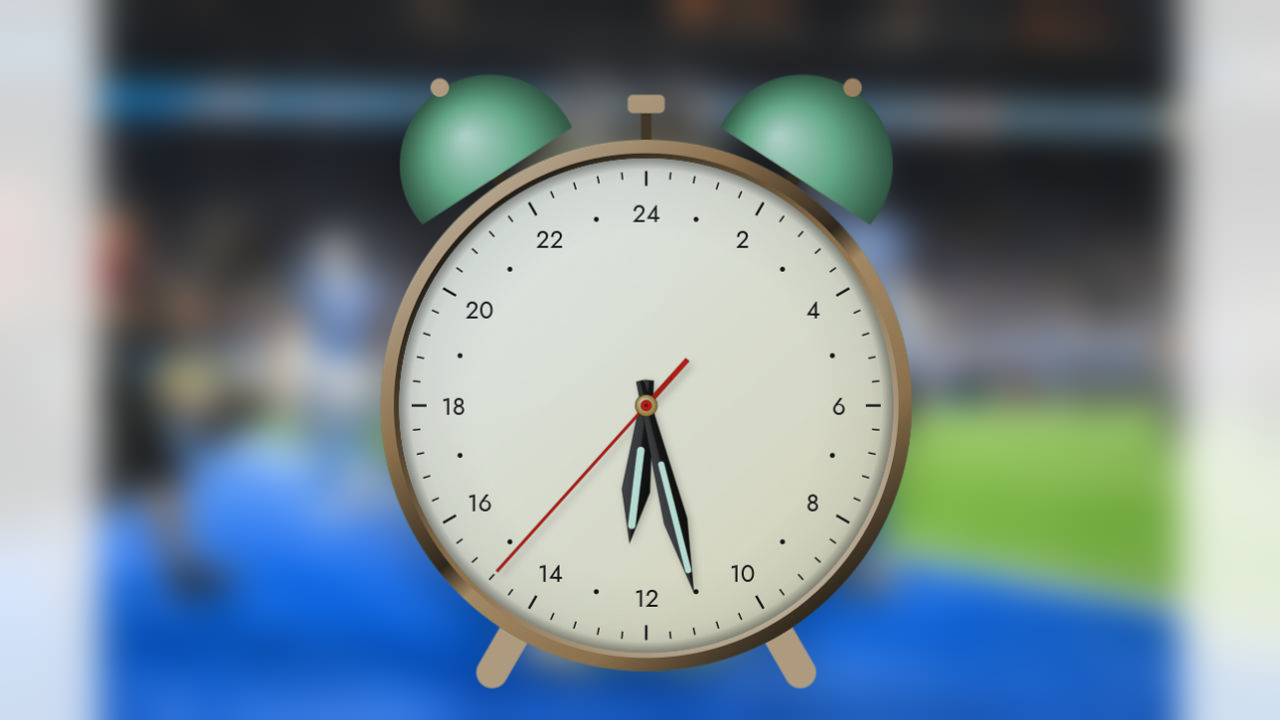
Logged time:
12h27m37s
